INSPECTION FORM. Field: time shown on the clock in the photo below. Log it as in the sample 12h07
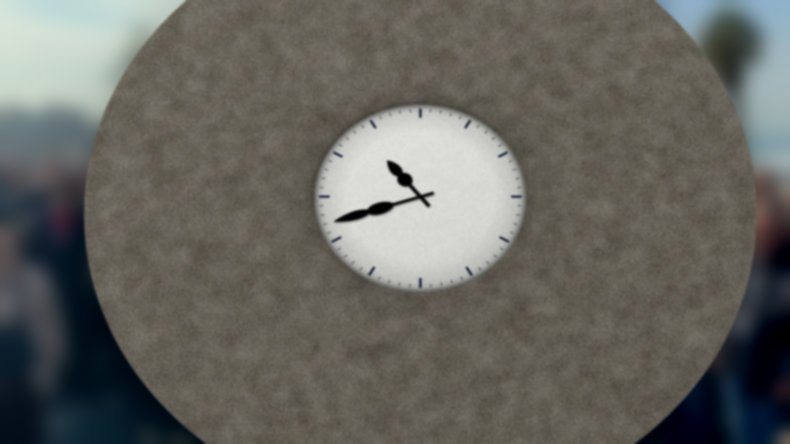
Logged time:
10h42
